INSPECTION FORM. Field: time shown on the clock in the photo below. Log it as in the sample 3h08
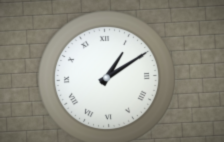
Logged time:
1h10
